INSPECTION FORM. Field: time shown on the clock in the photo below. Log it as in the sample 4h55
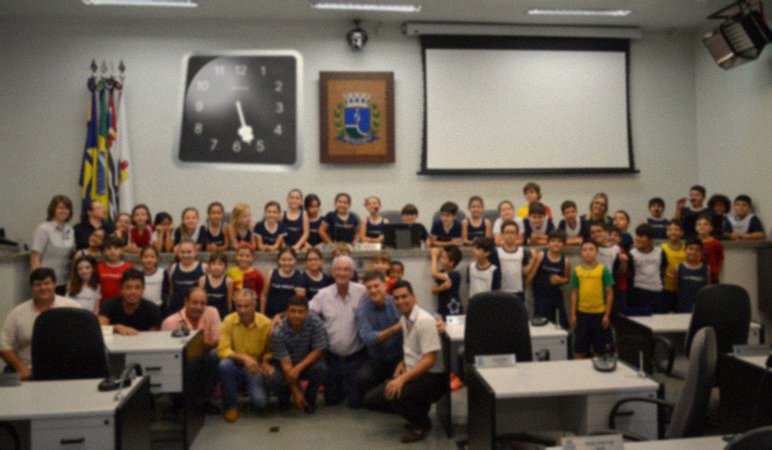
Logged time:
5h27
